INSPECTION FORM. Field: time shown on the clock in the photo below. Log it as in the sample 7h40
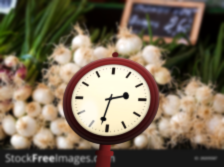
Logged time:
2h32
